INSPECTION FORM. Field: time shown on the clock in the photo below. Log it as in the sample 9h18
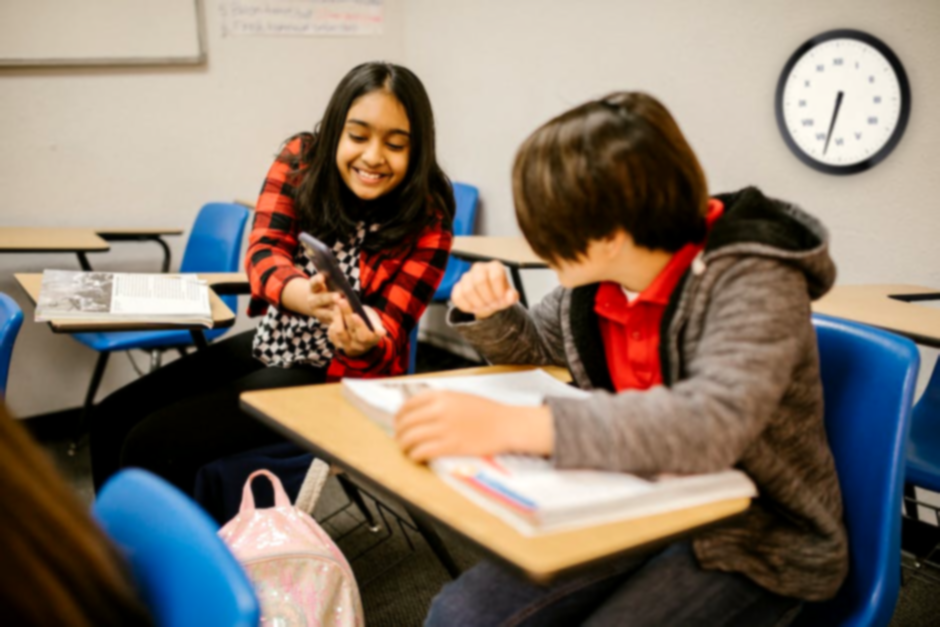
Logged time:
6h33
